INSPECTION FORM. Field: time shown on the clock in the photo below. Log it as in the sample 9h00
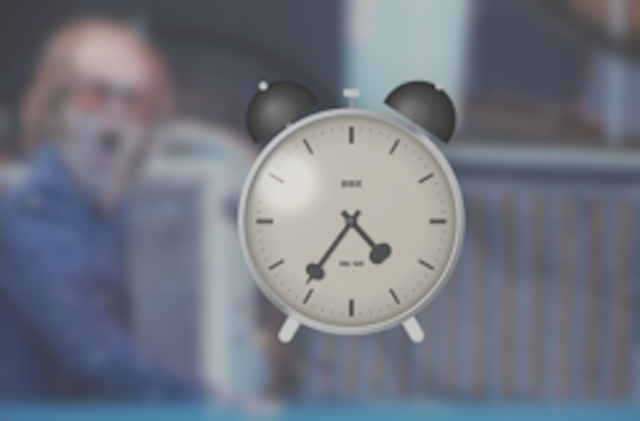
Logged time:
4h36
